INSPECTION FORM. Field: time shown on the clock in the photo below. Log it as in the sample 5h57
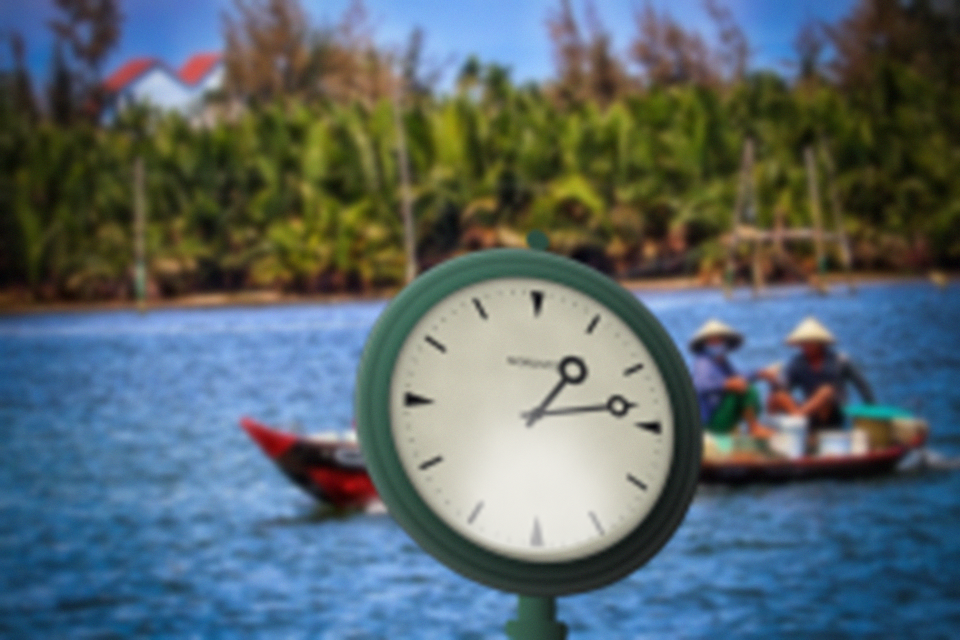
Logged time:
1h13
